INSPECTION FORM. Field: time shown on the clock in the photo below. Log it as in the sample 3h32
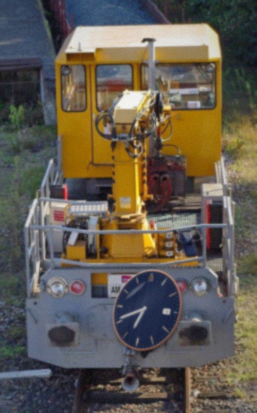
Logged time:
6h41
